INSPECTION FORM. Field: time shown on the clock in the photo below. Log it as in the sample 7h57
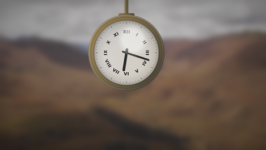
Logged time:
6h18
